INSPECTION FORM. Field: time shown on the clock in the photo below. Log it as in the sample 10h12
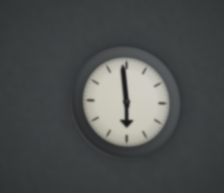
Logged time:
5h59
